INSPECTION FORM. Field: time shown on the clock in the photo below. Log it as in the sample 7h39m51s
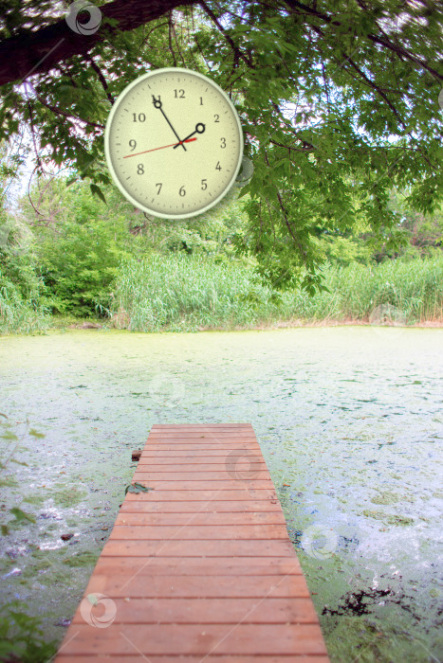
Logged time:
1h54m43s
